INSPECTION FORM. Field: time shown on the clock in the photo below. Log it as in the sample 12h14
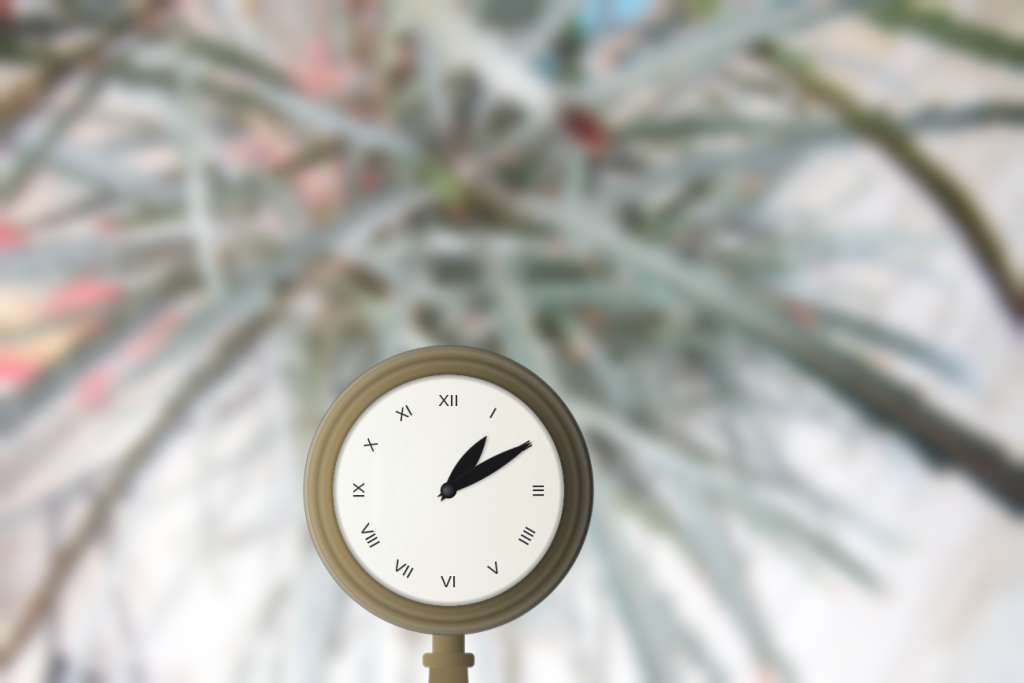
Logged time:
1h10
